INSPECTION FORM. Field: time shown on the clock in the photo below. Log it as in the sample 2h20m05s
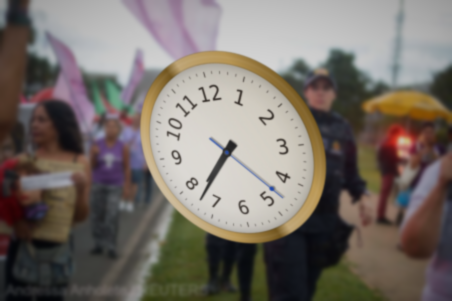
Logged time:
7h37m23s
